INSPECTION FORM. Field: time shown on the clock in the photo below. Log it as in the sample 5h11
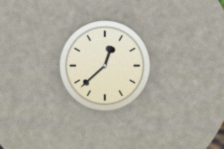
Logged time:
12h38
